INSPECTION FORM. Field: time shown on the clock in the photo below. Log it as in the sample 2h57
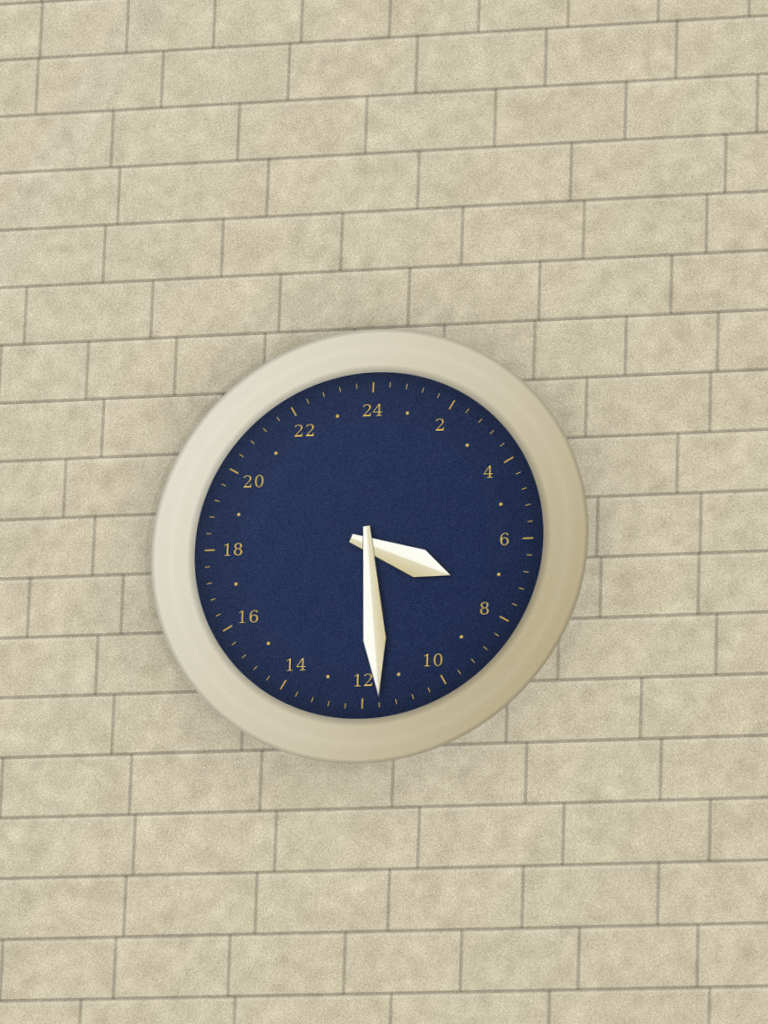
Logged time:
7h29
